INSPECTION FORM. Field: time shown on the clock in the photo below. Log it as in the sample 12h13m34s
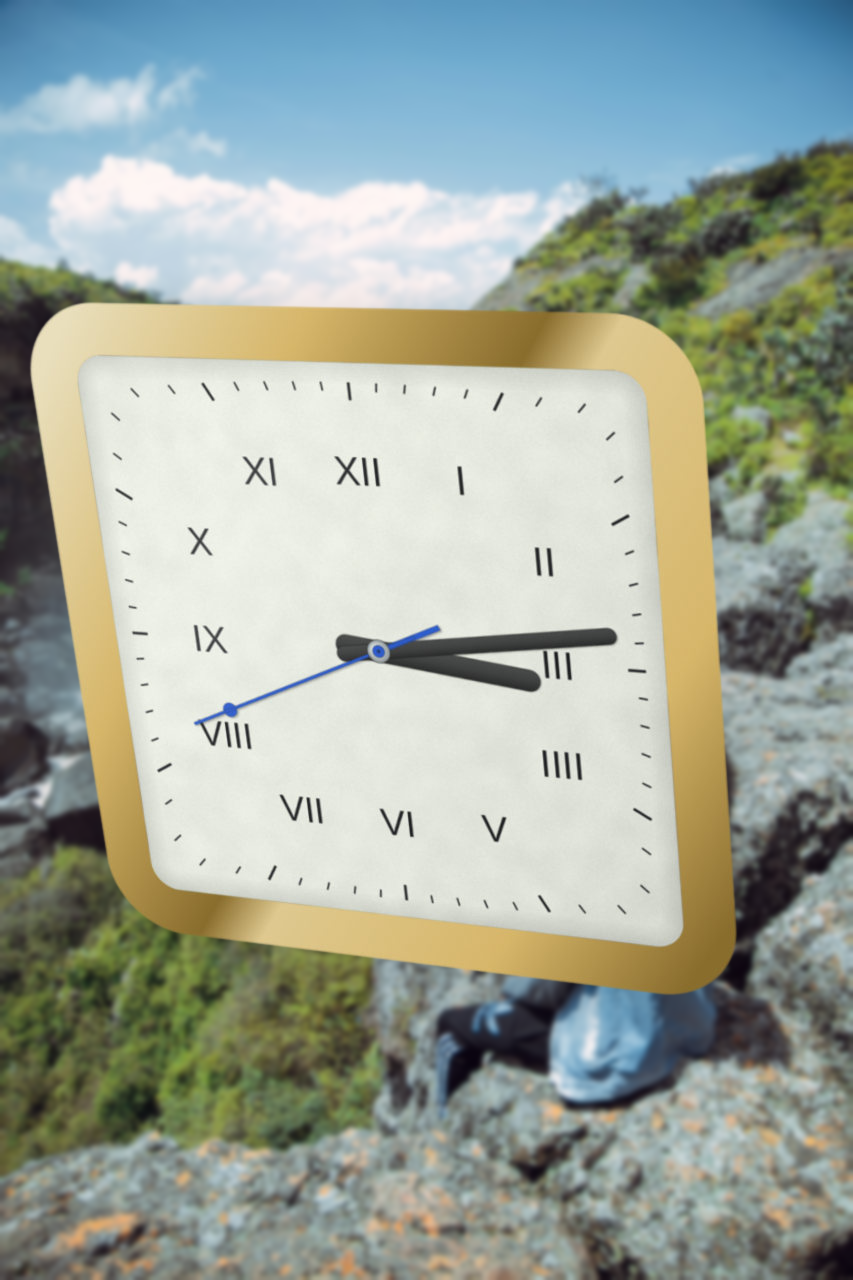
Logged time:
3h13m41s
